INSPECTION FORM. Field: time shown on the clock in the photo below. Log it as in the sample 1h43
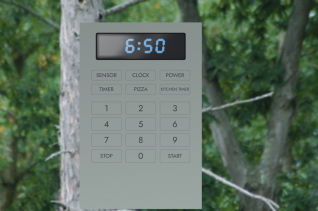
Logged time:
6h50
